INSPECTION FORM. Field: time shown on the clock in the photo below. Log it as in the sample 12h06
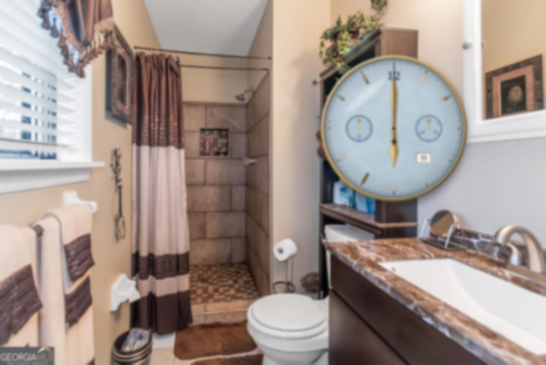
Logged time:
6h00
